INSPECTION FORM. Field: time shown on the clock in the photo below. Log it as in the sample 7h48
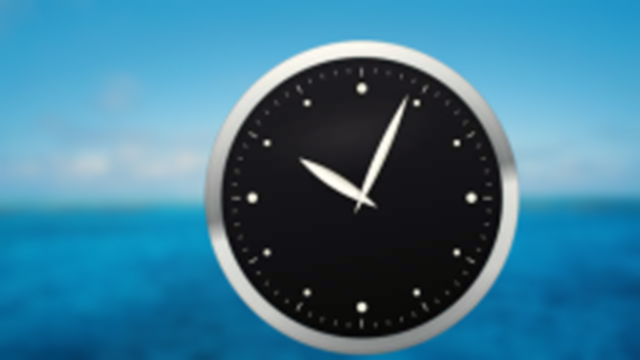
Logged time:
10h04
